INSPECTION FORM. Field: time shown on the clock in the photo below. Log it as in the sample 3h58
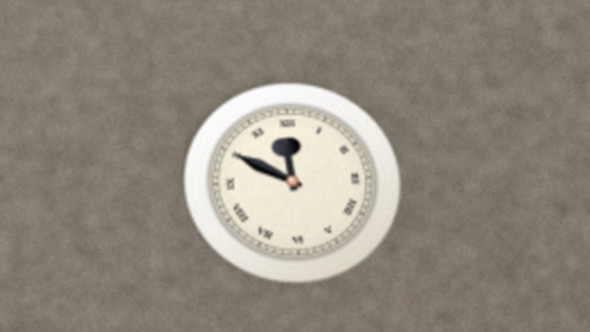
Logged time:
11h50
